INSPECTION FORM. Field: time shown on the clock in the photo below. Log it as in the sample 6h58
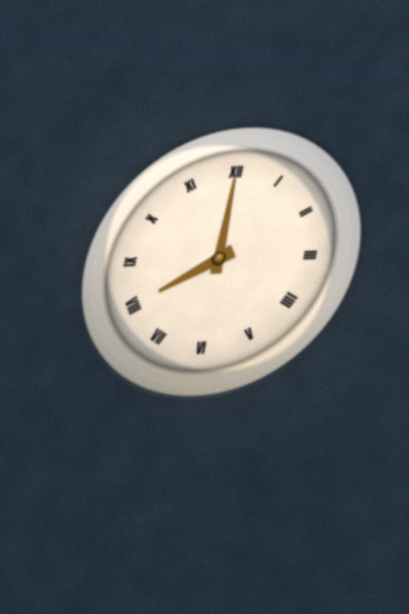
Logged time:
8h00
